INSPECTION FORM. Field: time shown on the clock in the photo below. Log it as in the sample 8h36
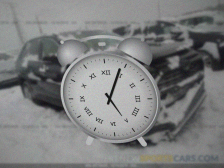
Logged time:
5h04
